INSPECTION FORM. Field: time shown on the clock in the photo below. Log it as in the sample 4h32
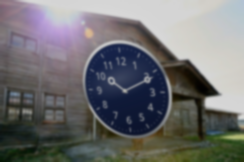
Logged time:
10h11
